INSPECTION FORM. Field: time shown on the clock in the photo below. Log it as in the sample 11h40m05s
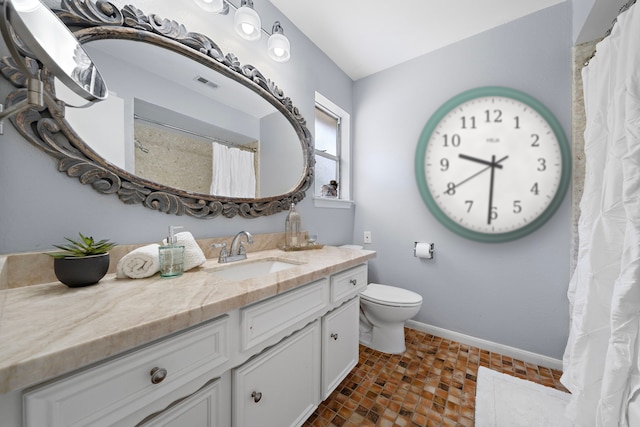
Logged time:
9h30m40s
